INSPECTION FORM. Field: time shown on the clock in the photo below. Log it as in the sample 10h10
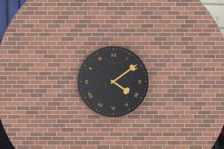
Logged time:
4h09
